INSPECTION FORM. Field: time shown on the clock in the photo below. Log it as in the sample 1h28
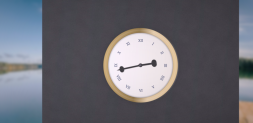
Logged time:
2h43
